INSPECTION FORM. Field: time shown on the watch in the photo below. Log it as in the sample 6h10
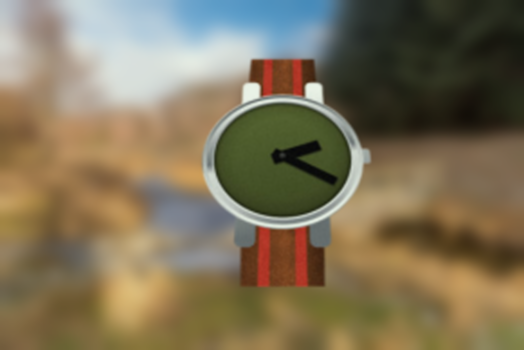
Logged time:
2h20
